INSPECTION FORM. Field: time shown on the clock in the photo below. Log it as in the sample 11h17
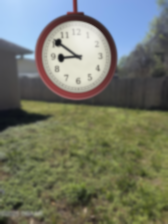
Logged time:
8h51
